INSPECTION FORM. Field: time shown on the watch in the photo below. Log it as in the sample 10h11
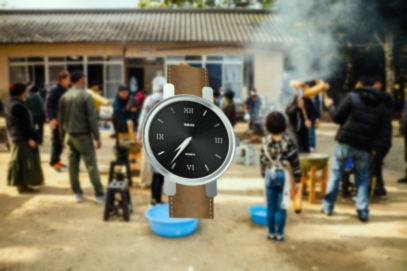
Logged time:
7h36
